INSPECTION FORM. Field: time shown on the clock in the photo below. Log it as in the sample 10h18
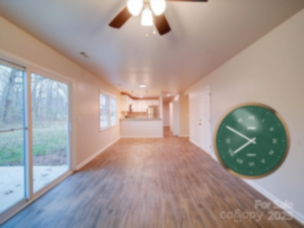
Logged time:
7h50
